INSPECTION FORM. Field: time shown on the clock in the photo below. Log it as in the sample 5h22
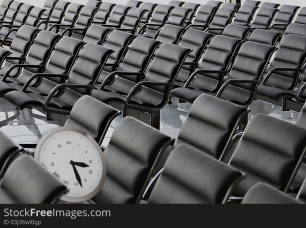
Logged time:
3h28
